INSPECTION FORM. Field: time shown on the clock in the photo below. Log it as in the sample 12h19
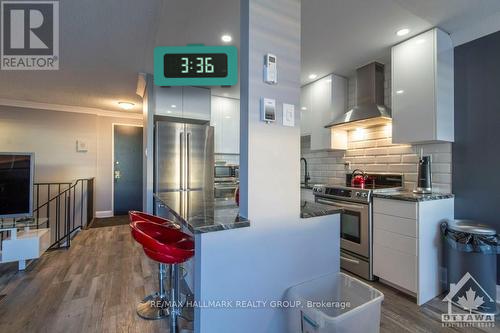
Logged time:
3h36
